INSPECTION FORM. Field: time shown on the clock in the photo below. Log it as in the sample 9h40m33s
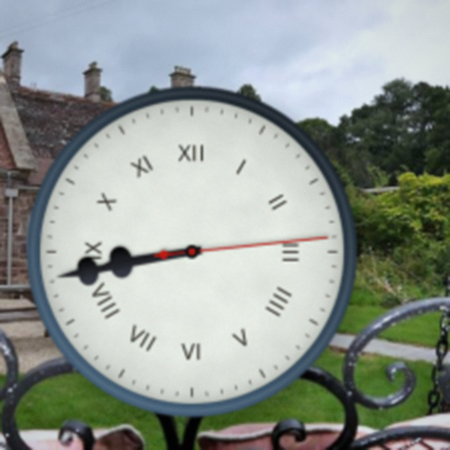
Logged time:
8h43m14s
